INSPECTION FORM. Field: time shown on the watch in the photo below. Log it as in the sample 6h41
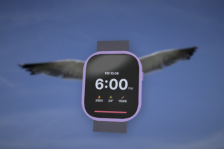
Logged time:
6h00
